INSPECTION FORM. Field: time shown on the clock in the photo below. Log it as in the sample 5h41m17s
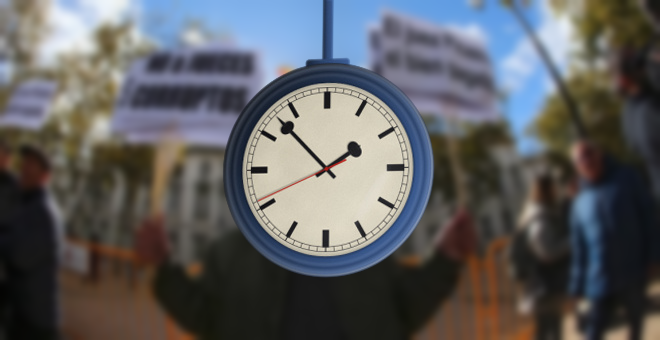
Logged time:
1h52m41s
